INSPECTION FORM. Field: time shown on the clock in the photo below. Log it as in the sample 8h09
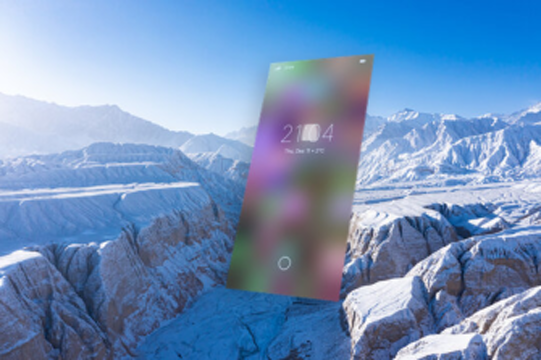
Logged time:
21h04
